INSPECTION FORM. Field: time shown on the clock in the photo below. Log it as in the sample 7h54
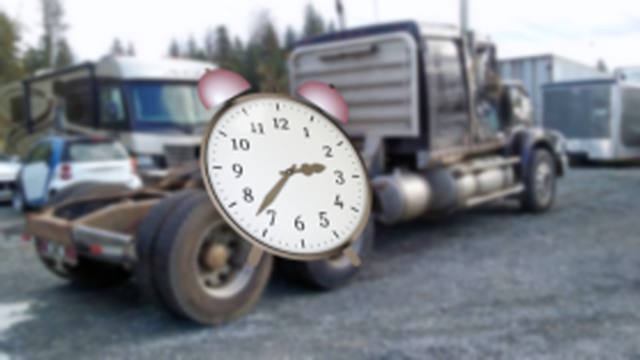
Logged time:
2h37
